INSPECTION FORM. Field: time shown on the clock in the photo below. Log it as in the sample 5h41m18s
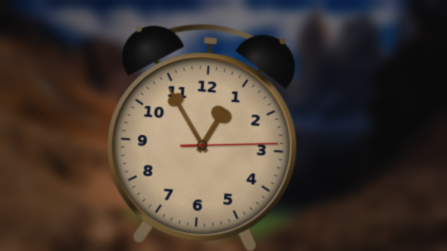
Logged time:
12h54m14s
